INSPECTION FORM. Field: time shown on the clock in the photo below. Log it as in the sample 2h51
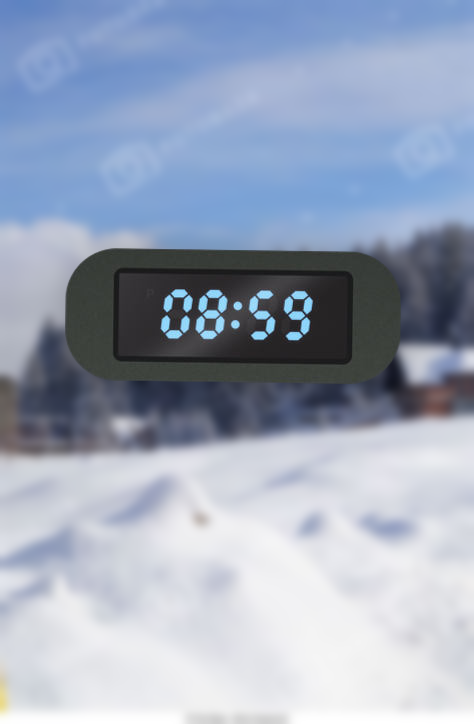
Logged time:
8h59
